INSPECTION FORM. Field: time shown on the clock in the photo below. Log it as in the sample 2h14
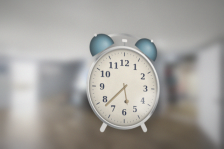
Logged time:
5h38
